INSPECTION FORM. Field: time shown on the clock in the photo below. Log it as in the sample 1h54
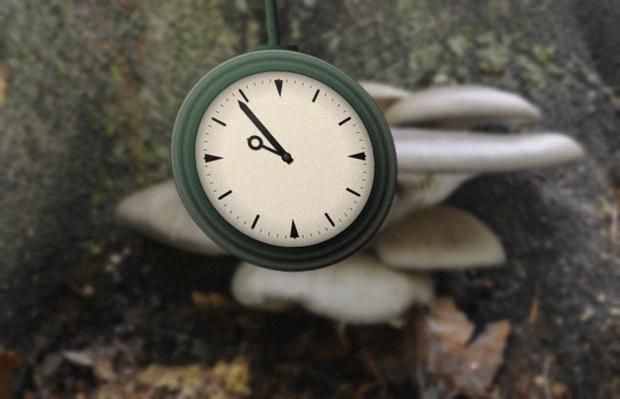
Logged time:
9h54
